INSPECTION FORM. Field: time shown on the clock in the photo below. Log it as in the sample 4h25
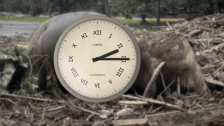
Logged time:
2h15
